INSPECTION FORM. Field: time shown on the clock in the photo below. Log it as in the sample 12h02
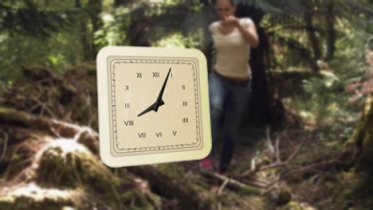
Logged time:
8h04
